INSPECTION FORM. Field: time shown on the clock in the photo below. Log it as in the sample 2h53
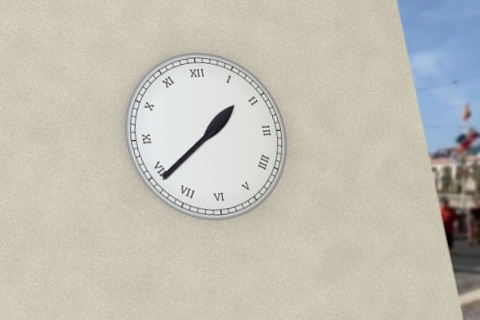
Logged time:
1h39
